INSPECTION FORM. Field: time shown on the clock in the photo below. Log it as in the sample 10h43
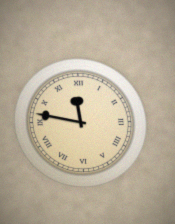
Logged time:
11h47
